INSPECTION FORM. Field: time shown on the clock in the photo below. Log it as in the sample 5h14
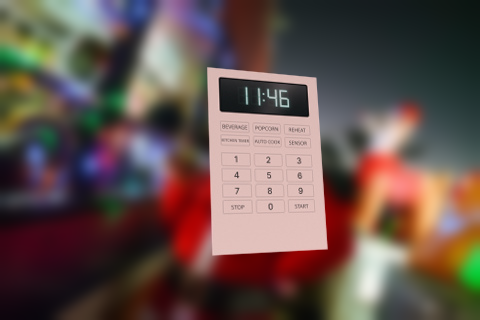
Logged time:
11h46
